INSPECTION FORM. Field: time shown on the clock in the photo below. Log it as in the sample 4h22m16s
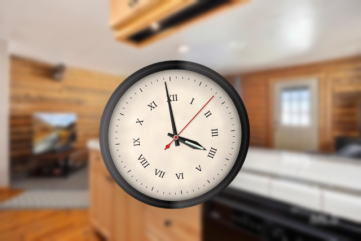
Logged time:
3h59m08s
